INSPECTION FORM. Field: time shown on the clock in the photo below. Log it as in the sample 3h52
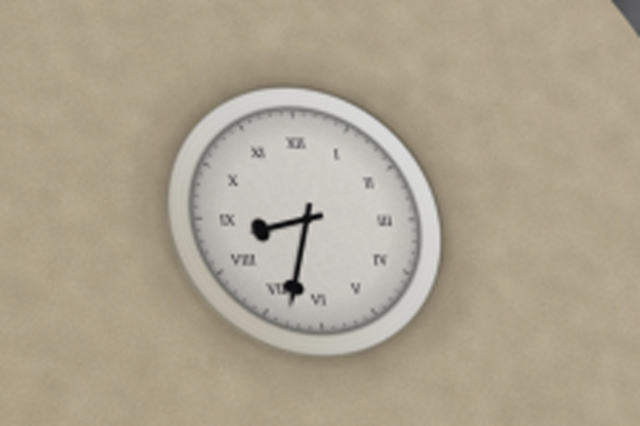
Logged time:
8h33
